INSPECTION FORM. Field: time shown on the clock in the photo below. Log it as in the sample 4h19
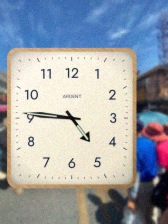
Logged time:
4h46
